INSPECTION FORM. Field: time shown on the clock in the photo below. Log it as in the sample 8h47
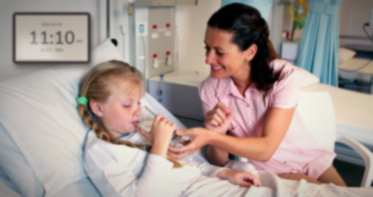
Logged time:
11h10
